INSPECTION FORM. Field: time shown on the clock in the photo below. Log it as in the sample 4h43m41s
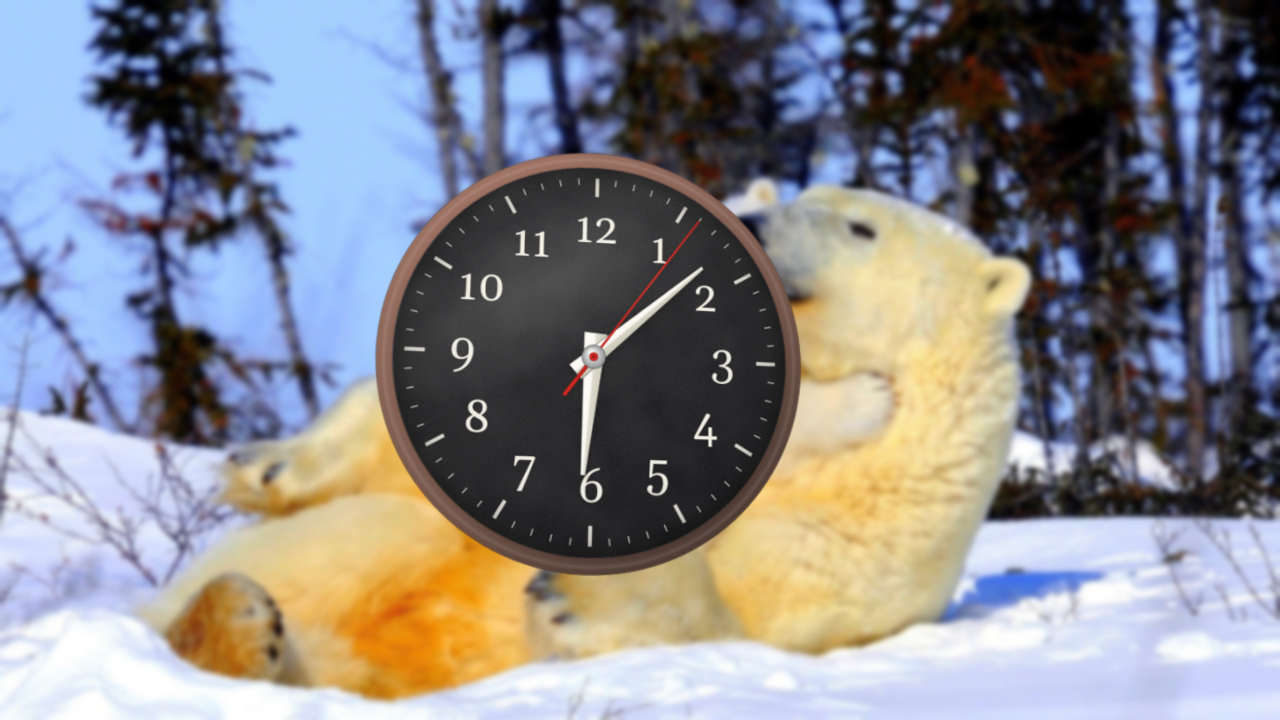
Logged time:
6h08m06s
